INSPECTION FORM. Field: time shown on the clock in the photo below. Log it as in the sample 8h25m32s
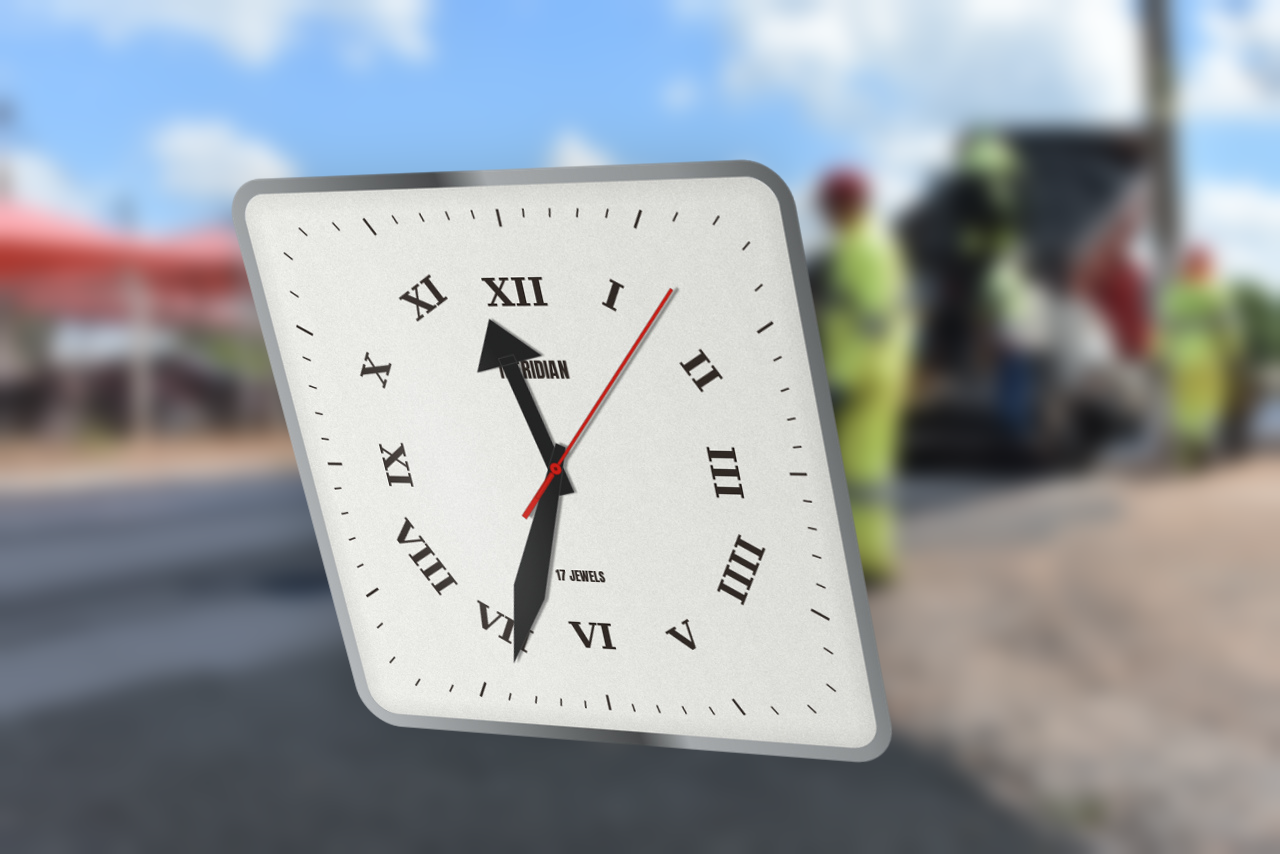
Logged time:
11h34m07s
